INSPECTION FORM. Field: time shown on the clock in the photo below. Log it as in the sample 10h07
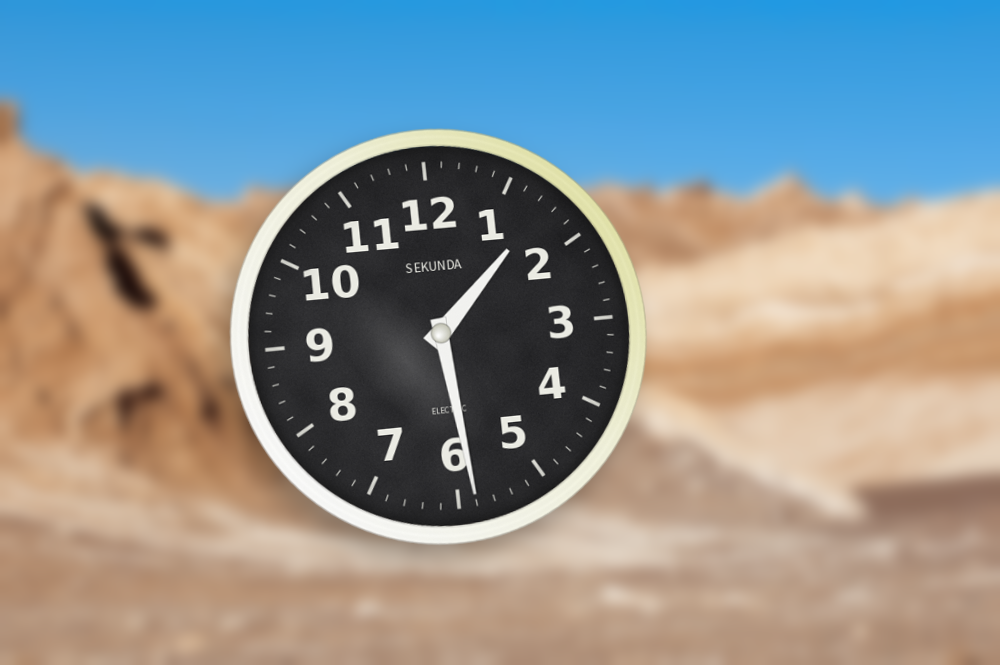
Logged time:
1h29
